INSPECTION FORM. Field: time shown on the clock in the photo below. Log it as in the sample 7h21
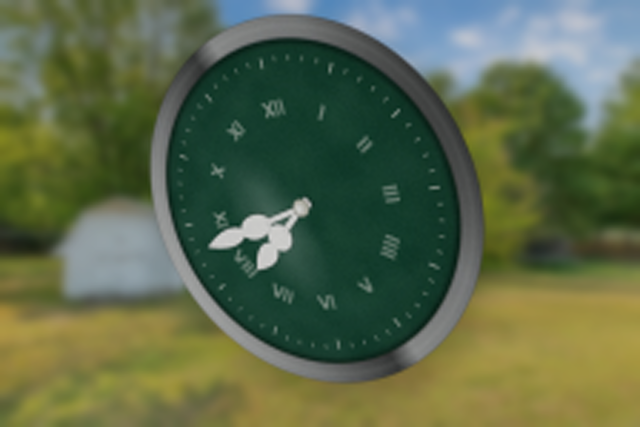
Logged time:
7h43
